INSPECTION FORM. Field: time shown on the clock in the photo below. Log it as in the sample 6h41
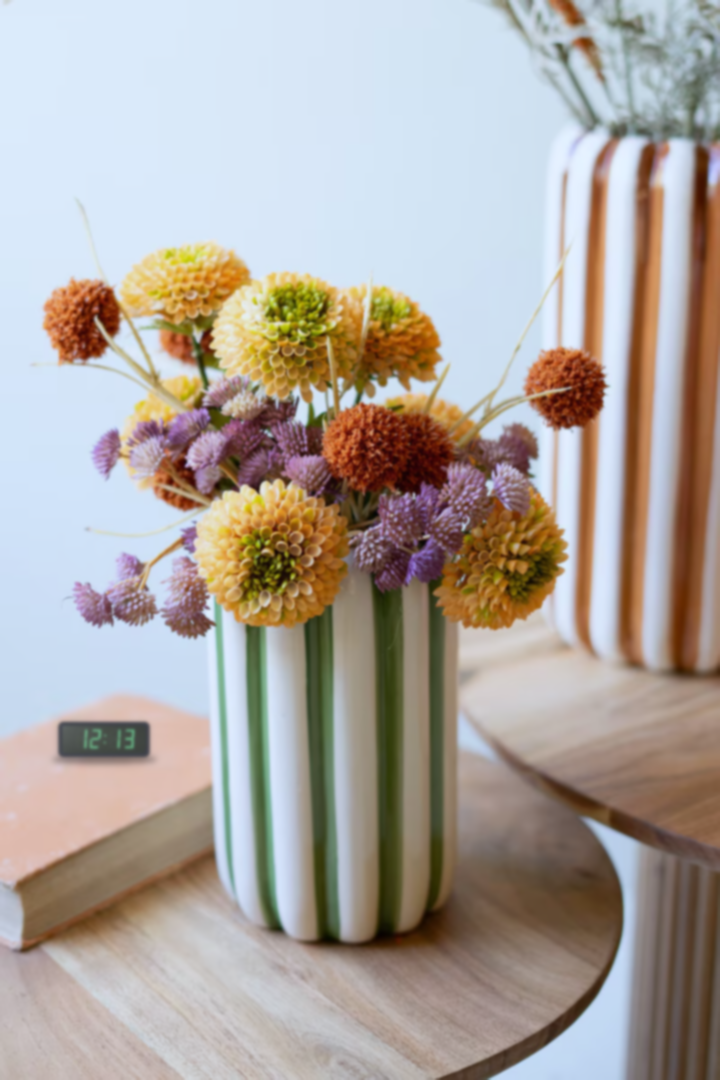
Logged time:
12h13
